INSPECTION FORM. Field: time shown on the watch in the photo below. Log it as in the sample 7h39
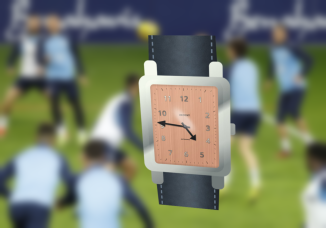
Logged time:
4h46
